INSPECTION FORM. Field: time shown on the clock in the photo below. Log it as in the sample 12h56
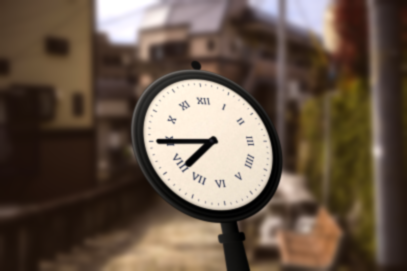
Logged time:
7h45
